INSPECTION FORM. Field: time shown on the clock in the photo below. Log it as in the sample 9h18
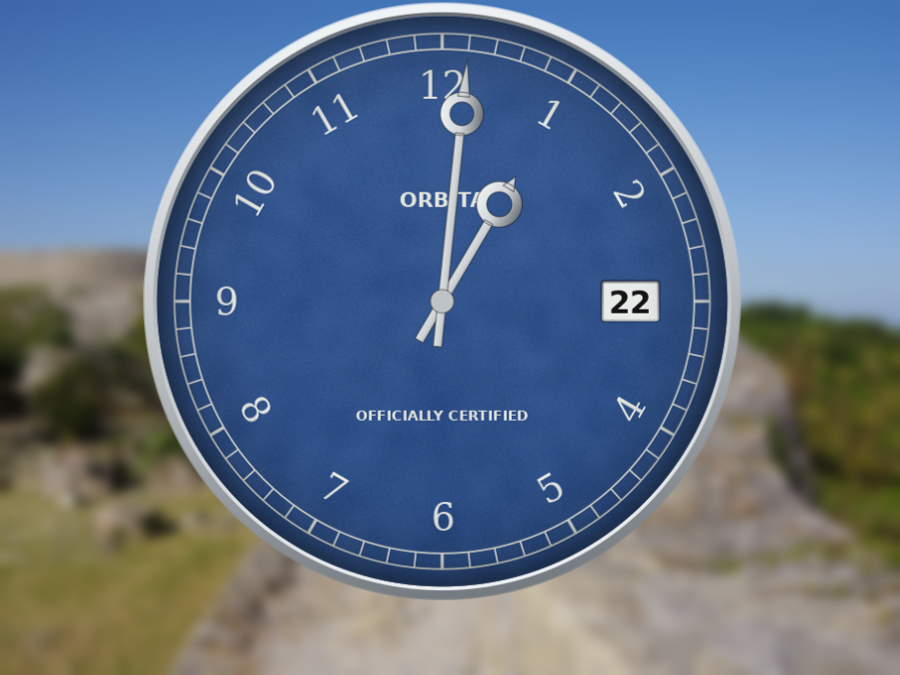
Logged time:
1h01
